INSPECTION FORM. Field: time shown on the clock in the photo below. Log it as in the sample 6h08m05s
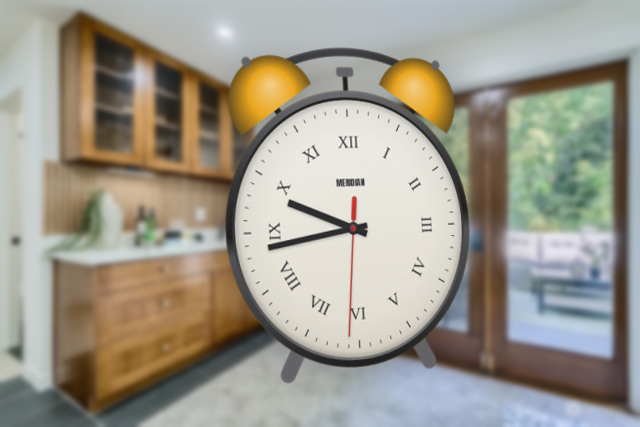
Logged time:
9h43m31s
